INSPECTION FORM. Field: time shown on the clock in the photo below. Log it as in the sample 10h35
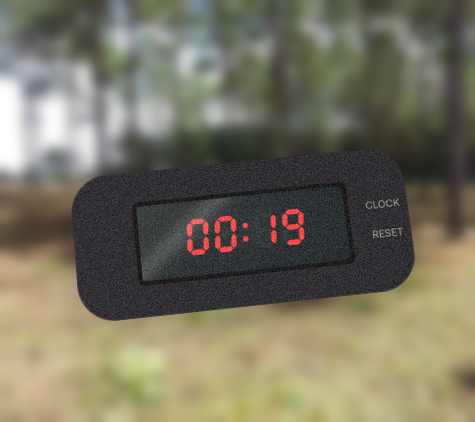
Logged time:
0h19
